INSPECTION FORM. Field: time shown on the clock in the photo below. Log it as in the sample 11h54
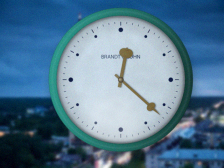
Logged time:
12h22
